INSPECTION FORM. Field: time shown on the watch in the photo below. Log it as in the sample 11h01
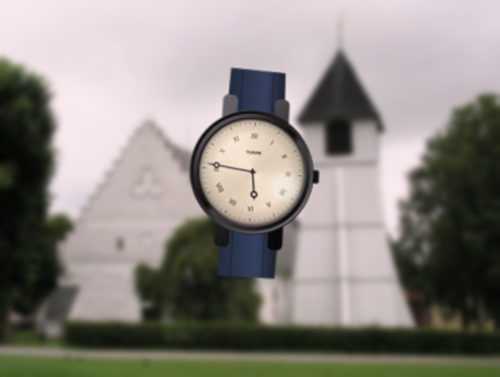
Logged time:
5h46
